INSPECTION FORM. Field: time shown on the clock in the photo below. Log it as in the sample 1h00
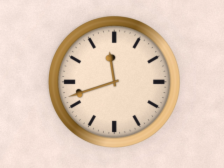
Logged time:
11h42
